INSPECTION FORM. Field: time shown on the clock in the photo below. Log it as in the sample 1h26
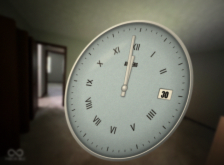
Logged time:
11h59
